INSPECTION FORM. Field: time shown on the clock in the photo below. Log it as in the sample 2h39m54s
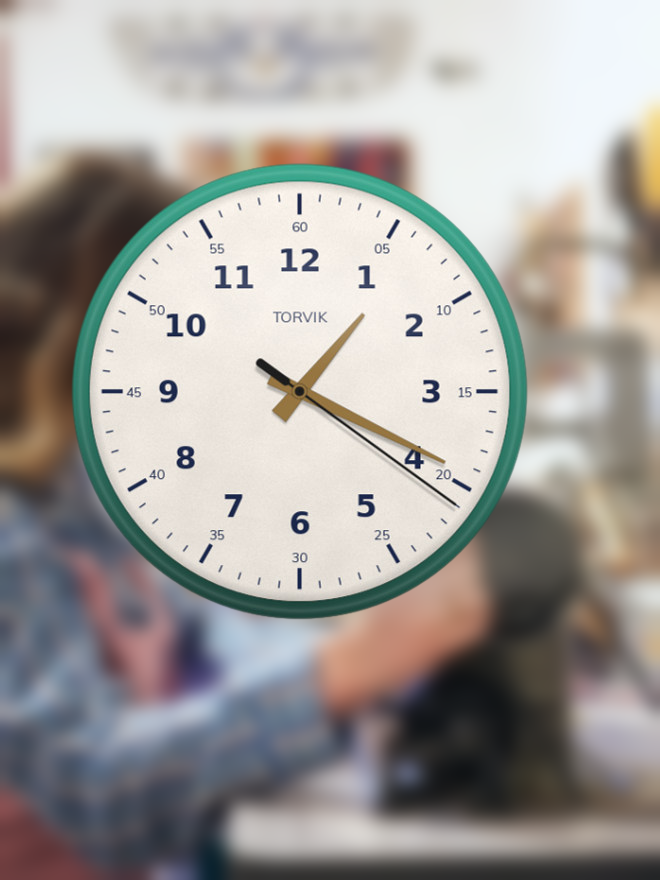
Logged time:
1h19m21s
